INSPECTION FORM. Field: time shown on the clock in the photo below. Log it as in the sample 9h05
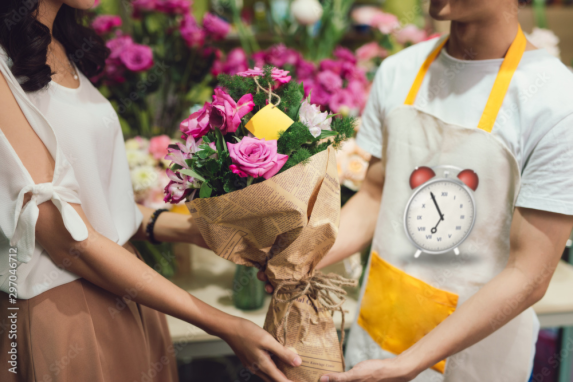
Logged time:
6h55
